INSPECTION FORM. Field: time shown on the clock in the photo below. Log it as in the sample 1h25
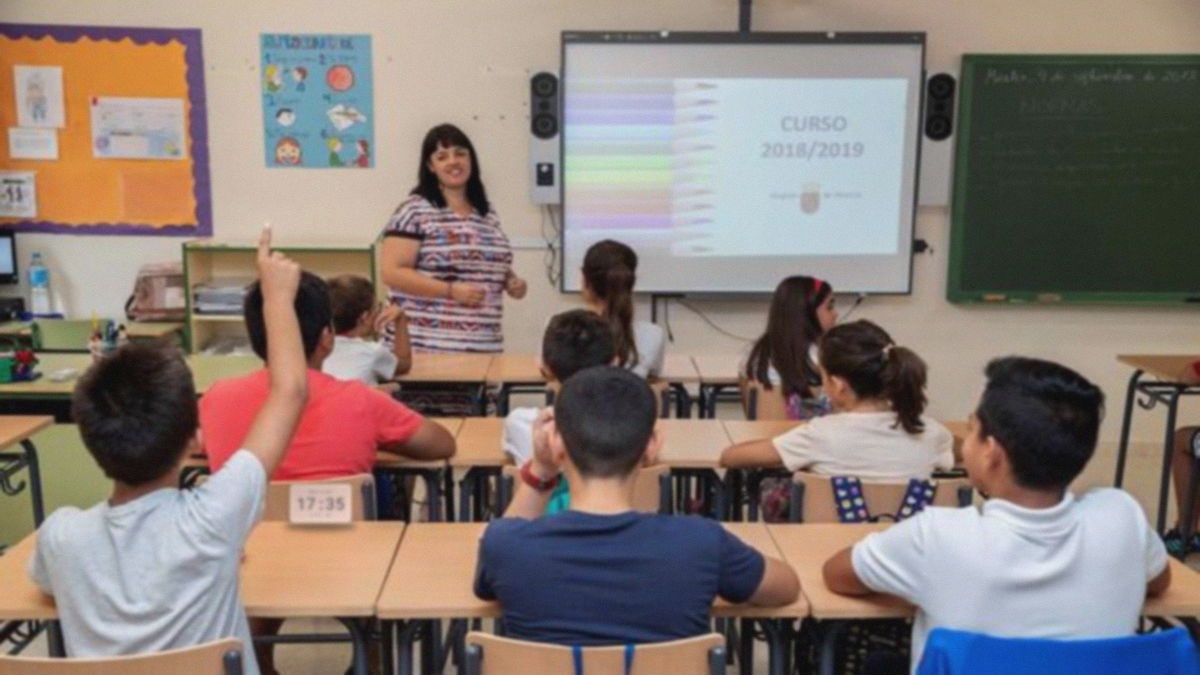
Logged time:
17h35
